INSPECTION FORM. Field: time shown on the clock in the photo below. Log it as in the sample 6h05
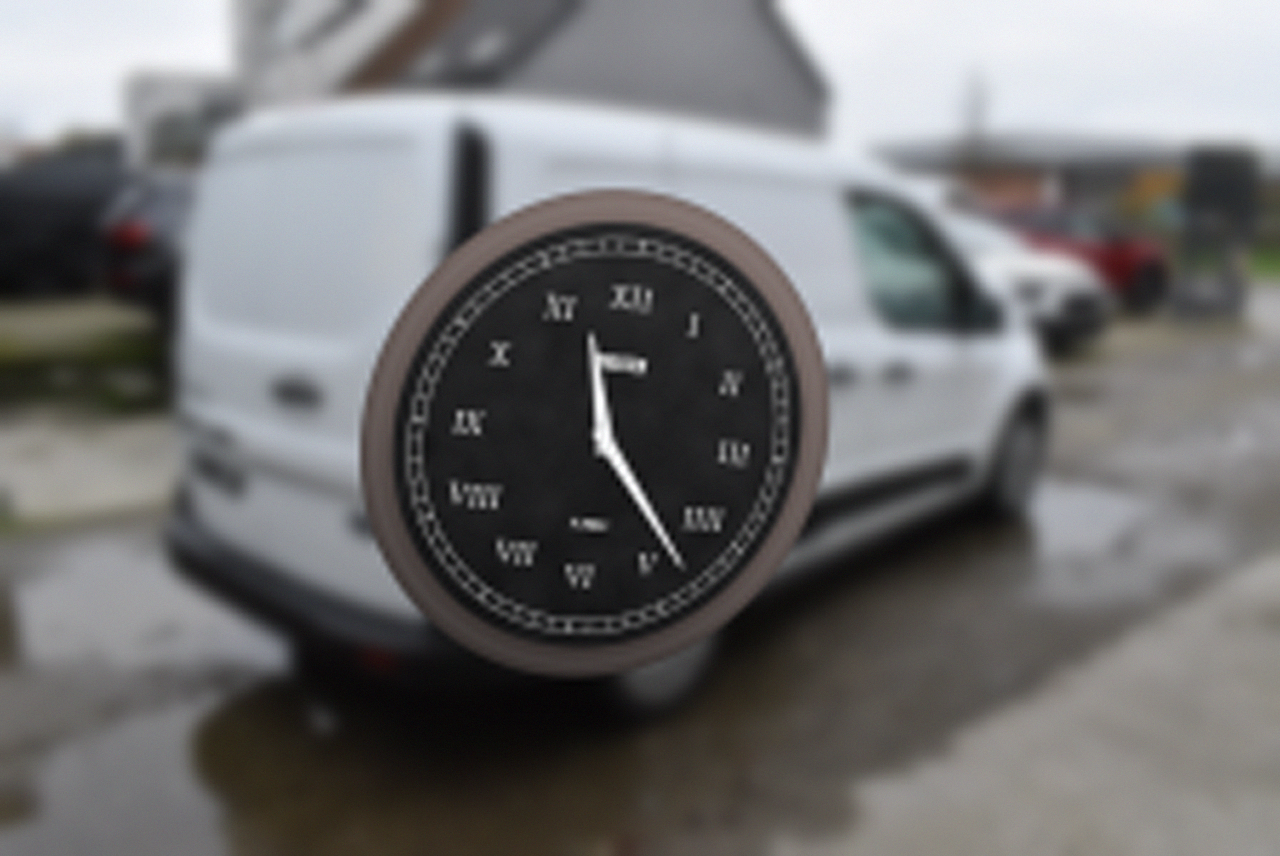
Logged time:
11h23
